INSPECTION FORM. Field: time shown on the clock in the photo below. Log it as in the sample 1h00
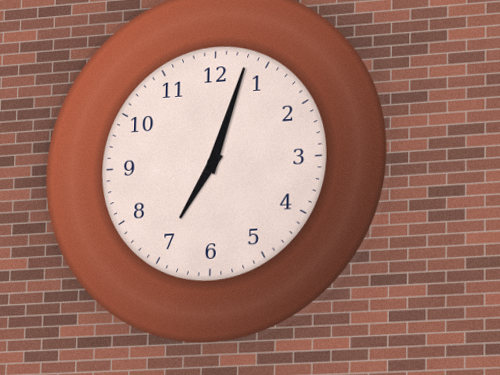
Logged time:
7h03
